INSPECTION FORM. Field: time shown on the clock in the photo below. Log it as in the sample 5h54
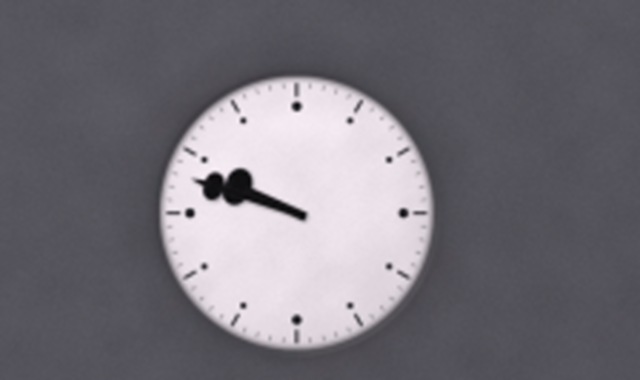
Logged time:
9h48
